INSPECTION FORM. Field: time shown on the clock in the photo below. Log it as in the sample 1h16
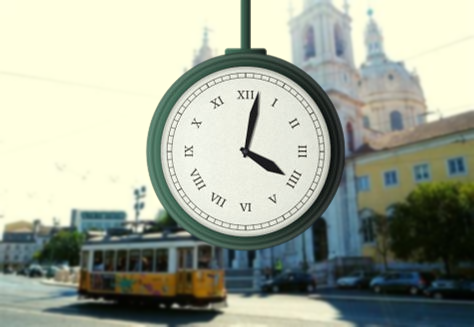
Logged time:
4h02
